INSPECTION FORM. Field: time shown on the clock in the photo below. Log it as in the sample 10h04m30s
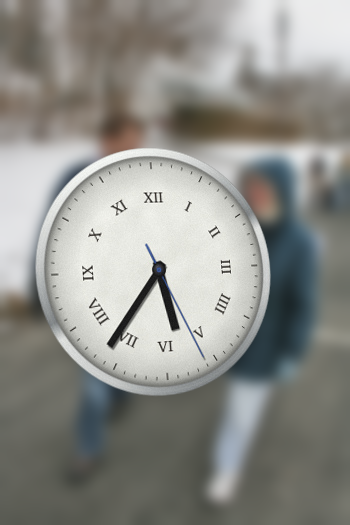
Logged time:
5h36m26s
